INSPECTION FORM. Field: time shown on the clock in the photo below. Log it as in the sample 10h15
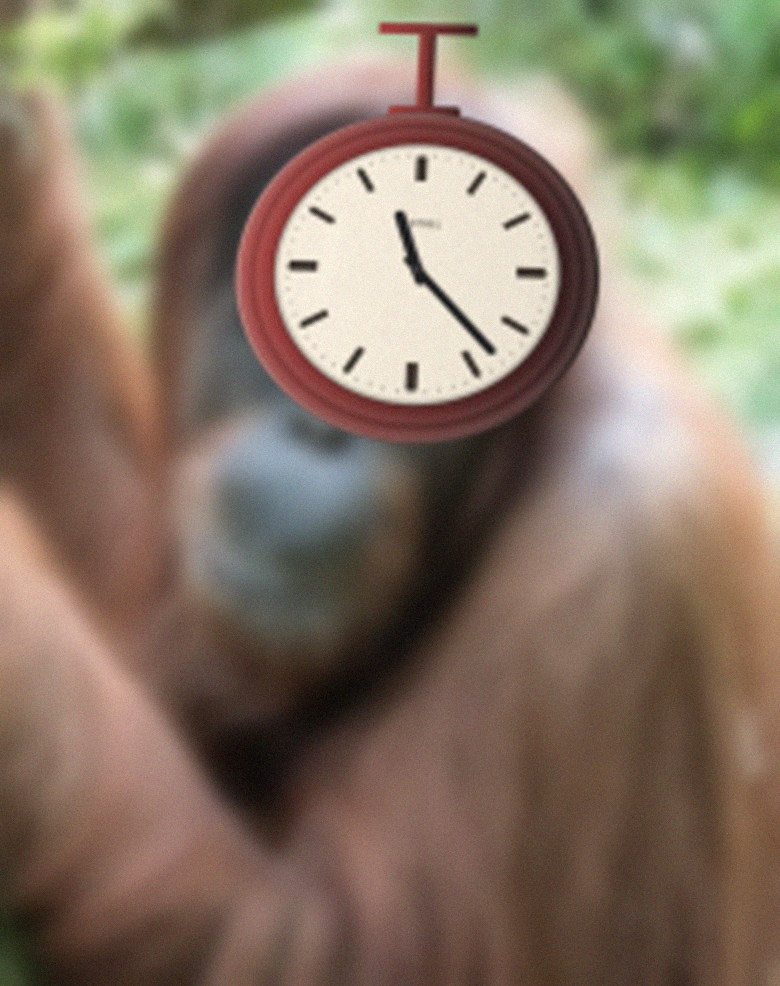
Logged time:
11h23
